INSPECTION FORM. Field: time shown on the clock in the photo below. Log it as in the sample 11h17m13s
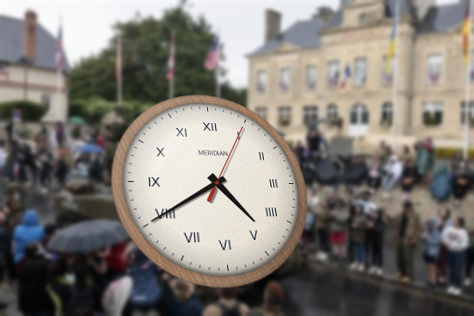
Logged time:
4h40m05s
